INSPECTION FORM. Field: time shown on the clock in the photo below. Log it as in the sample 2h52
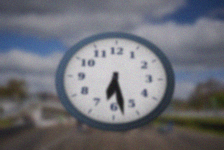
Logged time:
6h28
